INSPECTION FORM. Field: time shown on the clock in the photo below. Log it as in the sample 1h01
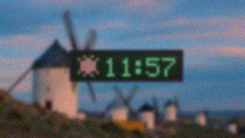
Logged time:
11h57
